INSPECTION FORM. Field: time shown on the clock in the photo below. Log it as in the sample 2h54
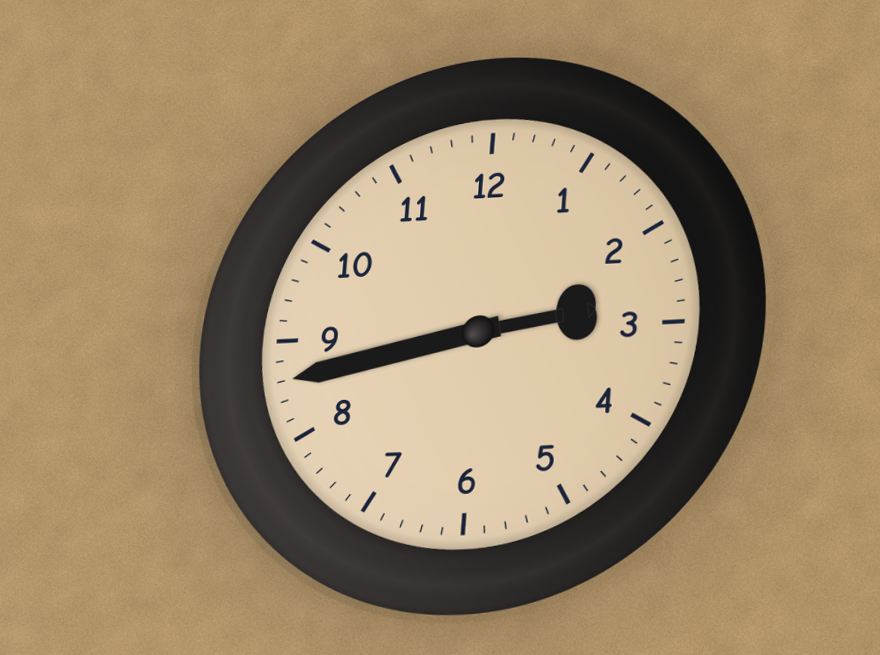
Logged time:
2h43
